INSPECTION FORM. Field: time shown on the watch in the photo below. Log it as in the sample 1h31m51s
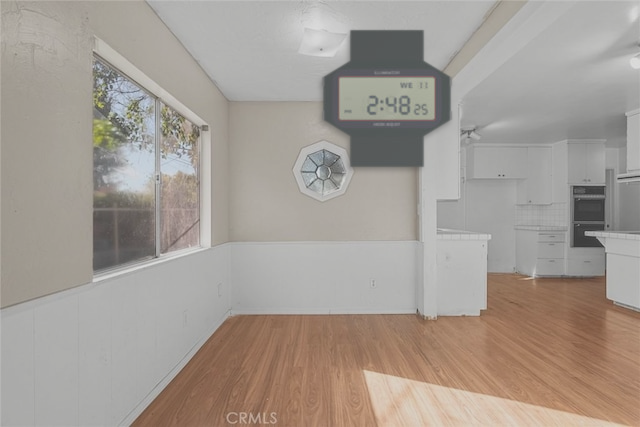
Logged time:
2h48m25s
